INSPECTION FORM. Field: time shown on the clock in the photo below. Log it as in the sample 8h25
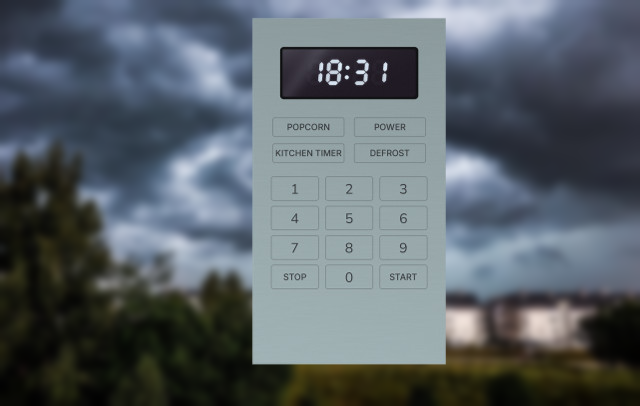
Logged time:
18h31
